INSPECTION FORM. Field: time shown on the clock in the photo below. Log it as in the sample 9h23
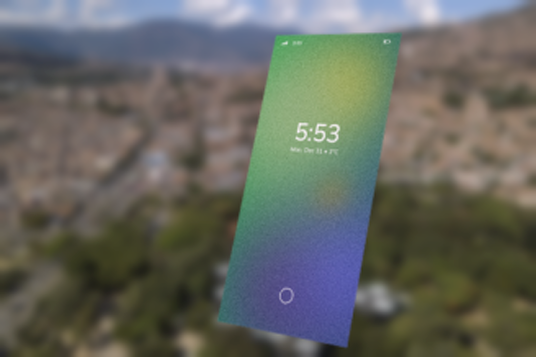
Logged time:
5h53
